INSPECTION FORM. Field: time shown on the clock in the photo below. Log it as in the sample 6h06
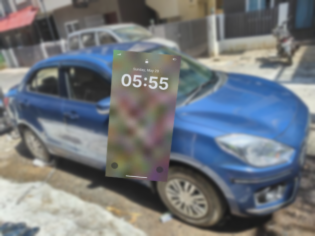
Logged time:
5h55
